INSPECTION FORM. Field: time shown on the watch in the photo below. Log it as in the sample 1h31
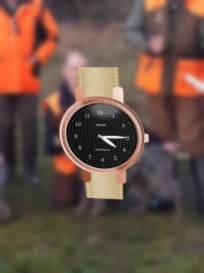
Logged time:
4h15
